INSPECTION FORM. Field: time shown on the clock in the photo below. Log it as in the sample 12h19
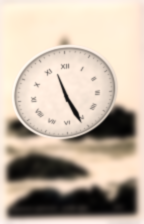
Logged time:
11h26
